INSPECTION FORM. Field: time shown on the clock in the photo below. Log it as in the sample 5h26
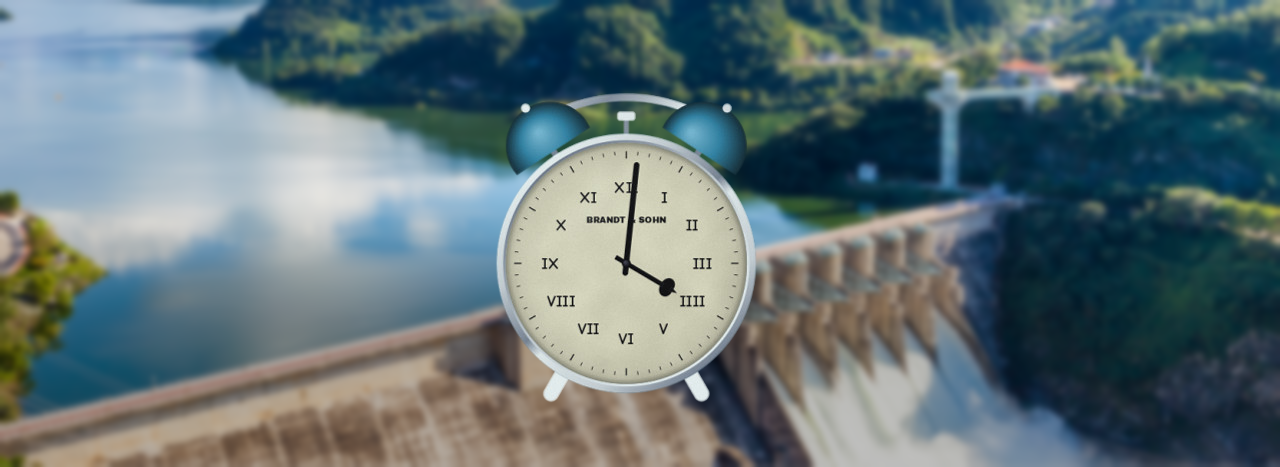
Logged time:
4h01
